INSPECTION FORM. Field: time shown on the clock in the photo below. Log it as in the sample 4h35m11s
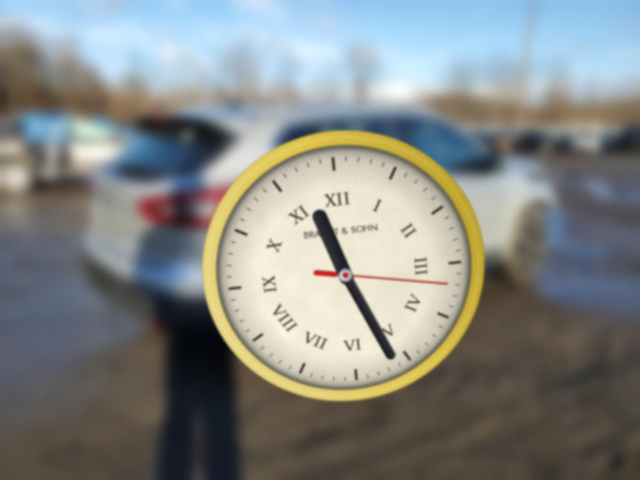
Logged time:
11h26m17s
